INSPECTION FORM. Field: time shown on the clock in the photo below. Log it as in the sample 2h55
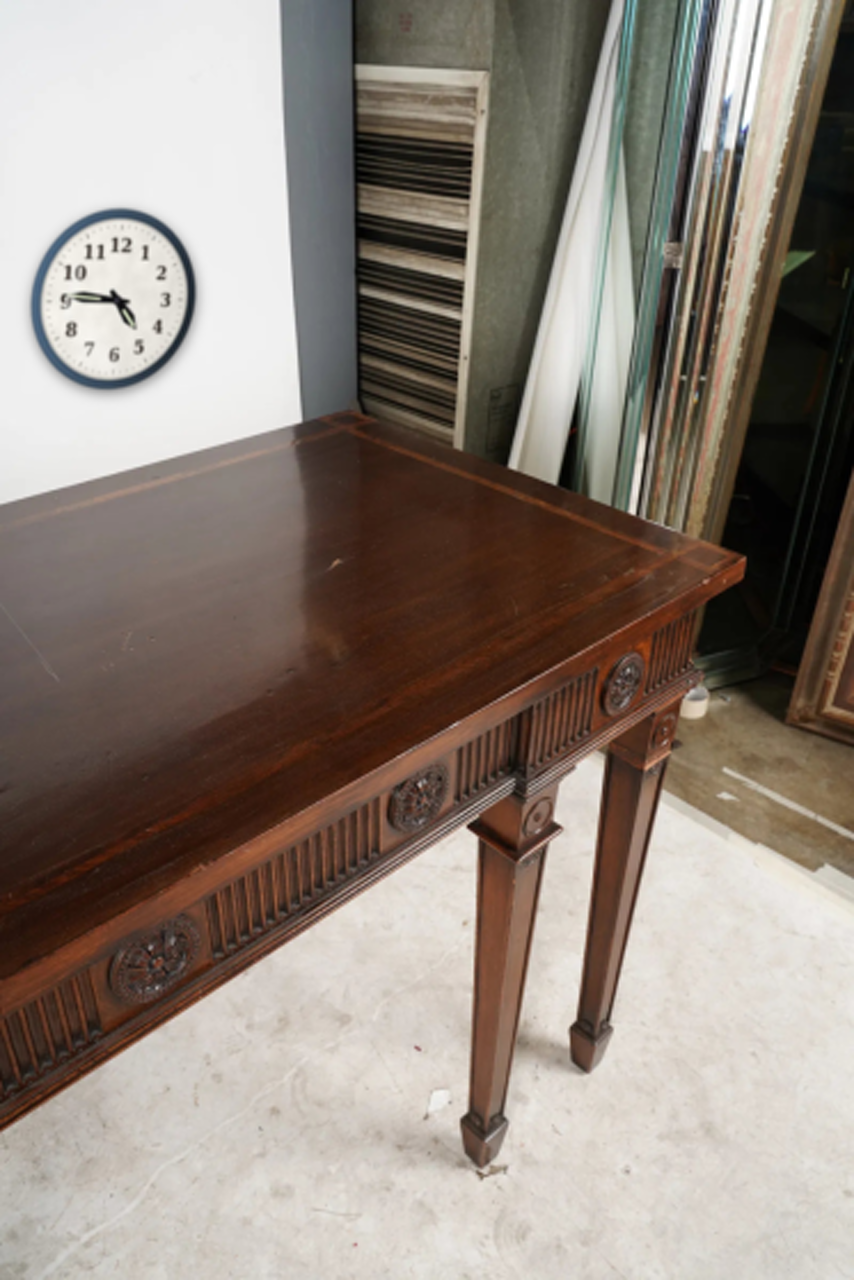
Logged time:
4h46
